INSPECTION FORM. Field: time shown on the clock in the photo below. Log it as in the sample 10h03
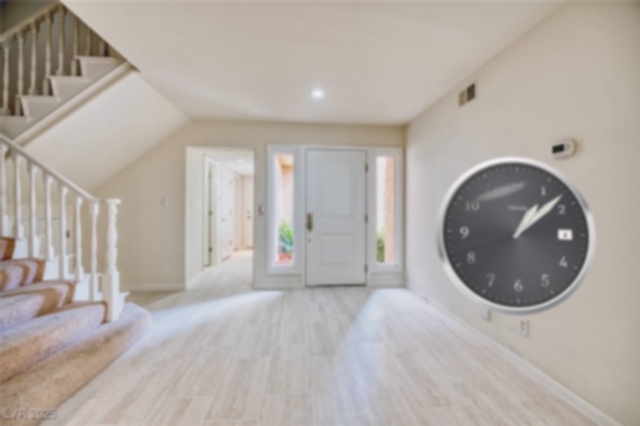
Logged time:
1h08
